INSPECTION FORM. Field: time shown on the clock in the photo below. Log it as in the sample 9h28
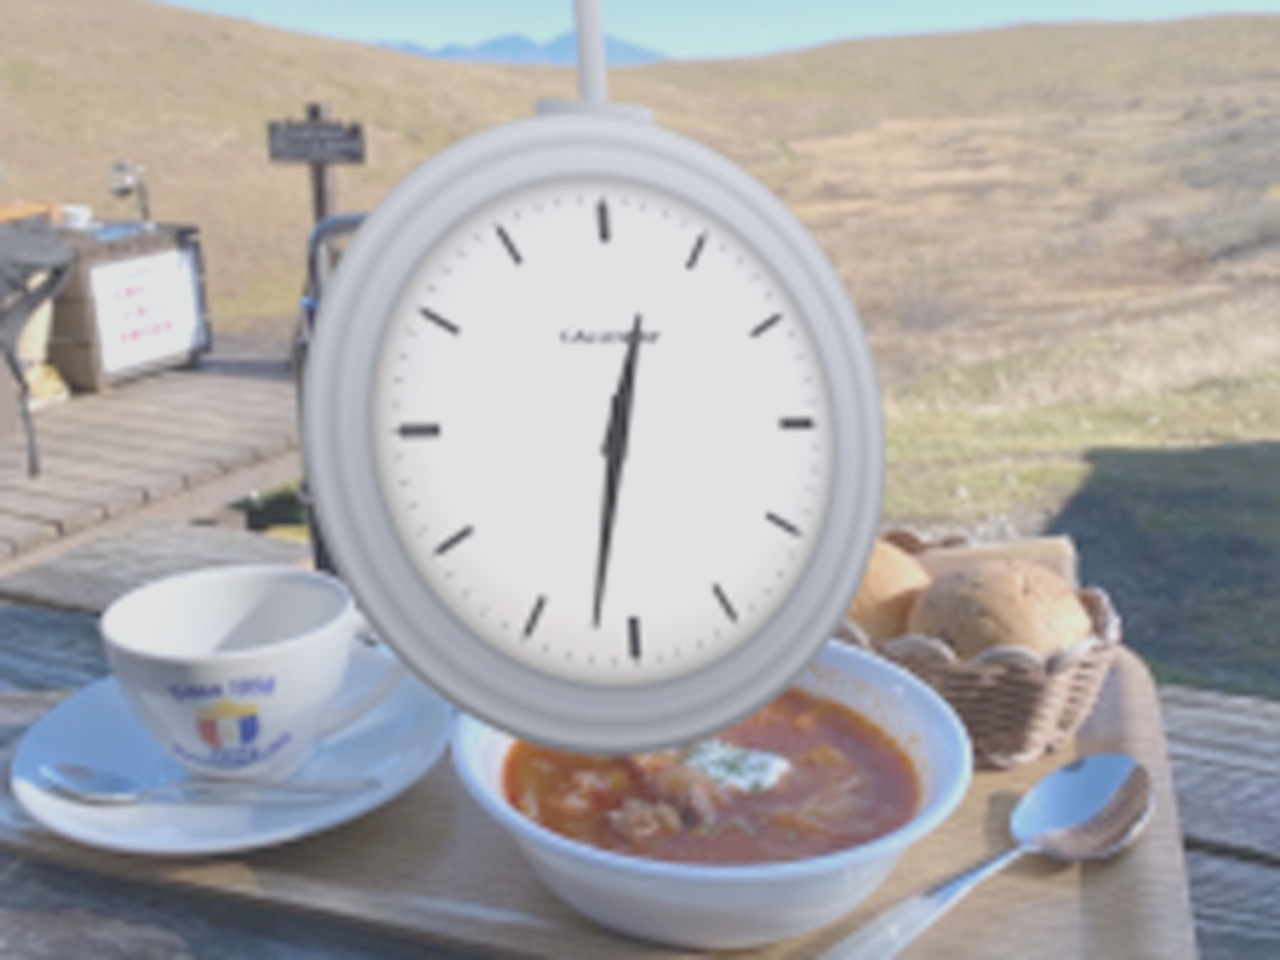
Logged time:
12h32
